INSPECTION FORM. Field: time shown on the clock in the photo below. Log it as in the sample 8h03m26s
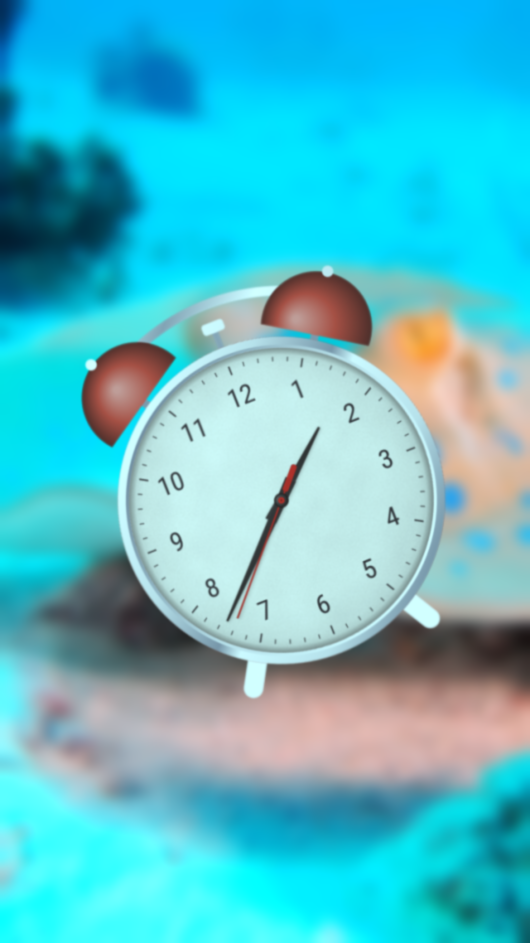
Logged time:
1h37m37s
